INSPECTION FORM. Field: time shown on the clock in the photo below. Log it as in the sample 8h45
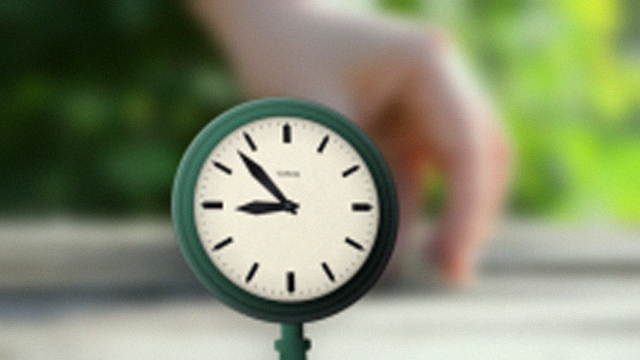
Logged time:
8h53
